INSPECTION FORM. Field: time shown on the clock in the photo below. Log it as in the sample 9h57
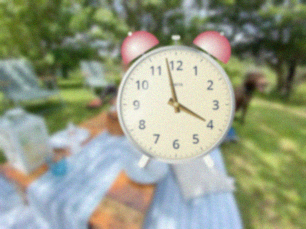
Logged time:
3h58
